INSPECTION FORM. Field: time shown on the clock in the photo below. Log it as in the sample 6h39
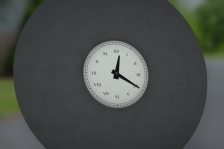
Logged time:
12h20
